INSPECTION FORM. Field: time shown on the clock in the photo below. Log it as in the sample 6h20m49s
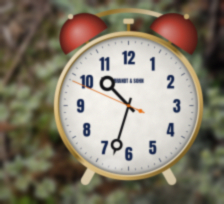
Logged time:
10h32m49s
